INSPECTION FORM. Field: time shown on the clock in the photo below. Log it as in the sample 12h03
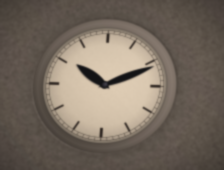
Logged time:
10h11
